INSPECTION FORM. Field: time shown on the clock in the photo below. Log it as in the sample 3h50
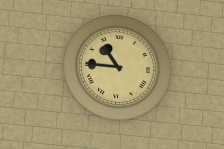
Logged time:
10h45
